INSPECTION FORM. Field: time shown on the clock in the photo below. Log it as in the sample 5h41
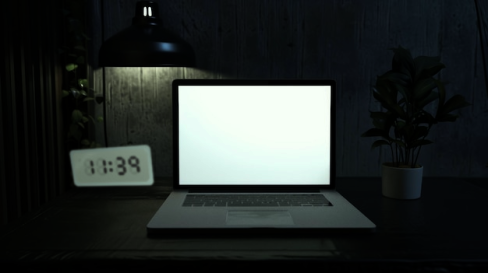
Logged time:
11h39
